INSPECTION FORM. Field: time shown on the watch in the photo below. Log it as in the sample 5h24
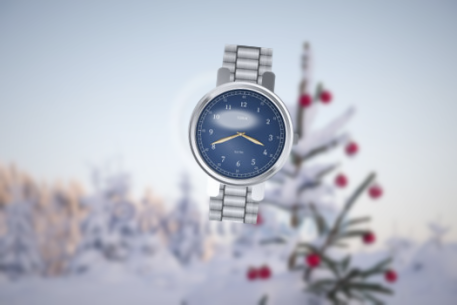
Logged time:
3h41
